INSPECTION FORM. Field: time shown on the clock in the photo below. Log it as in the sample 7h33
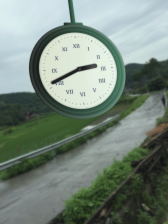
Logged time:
2h41
